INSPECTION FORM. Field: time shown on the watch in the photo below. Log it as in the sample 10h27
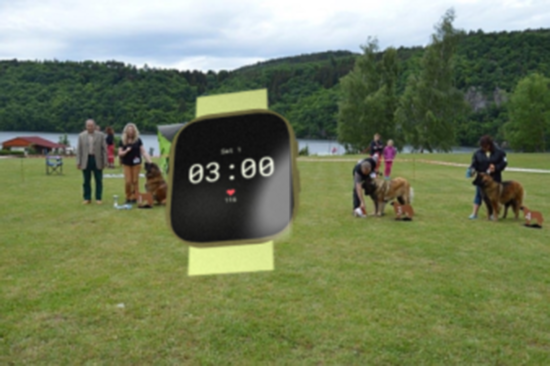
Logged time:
3h00
